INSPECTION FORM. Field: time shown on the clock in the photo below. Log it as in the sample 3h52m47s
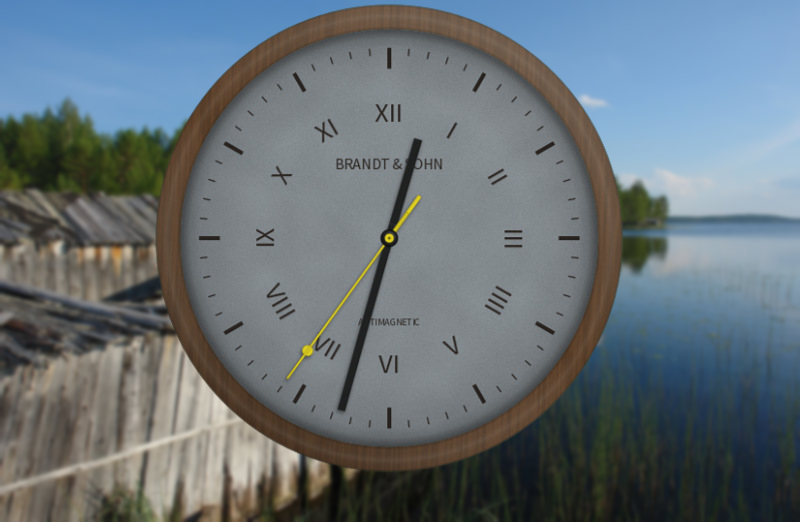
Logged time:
12h32m36s
